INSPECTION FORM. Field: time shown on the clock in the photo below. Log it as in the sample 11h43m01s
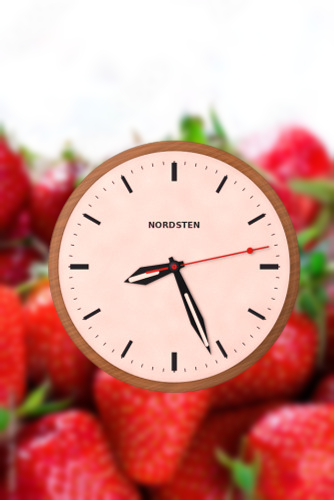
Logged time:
8h26m13s
